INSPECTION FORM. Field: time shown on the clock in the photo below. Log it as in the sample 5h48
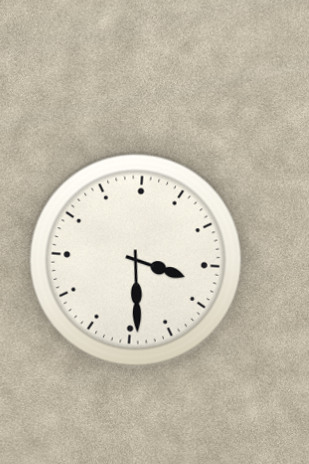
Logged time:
3h29
